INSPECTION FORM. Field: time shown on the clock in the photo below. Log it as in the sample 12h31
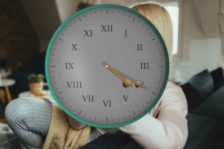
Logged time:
4h20
